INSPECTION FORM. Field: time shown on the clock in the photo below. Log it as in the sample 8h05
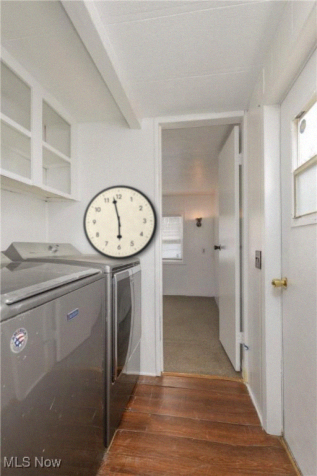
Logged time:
5h58
